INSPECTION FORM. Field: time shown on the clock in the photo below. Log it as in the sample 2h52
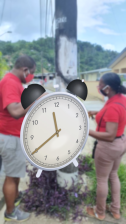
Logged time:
11h40
